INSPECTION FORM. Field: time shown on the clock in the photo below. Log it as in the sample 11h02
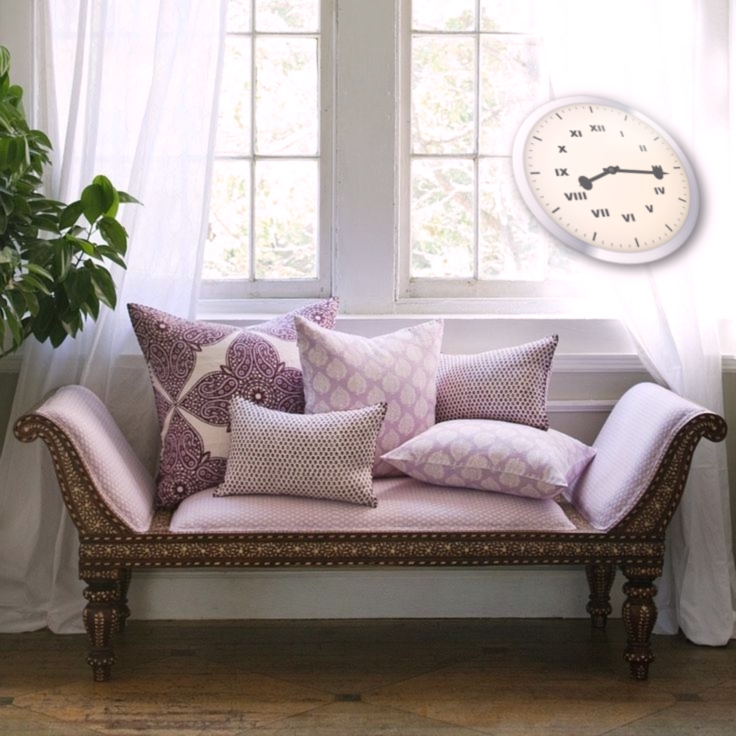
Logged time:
8h16
